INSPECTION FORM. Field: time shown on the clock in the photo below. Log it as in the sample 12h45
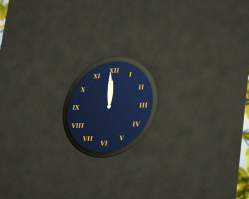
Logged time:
11h59
